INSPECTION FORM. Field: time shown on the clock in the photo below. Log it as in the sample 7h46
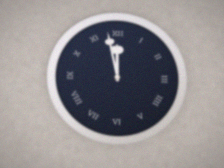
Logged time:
11h58
